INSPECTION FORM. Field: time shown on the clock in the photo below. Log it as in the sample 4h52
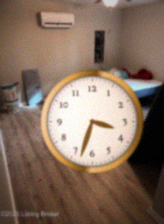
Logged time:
3h33
